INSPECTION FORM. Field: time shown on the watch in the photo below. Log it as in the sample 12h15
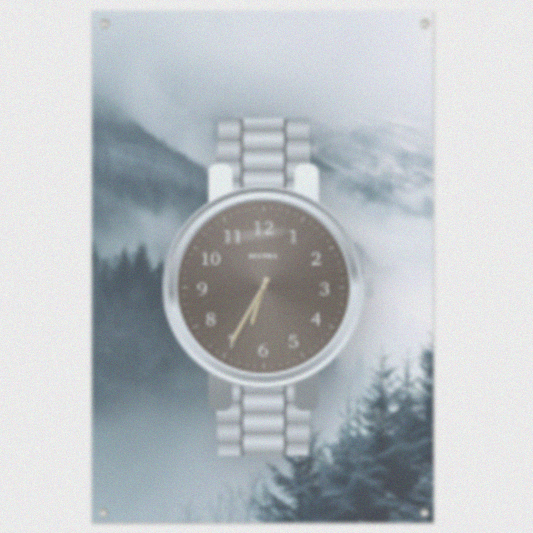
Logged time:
6h35
